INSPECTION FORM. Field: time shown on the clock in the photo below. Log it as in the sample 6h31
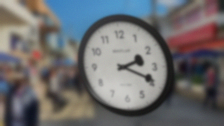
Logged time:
2h19
